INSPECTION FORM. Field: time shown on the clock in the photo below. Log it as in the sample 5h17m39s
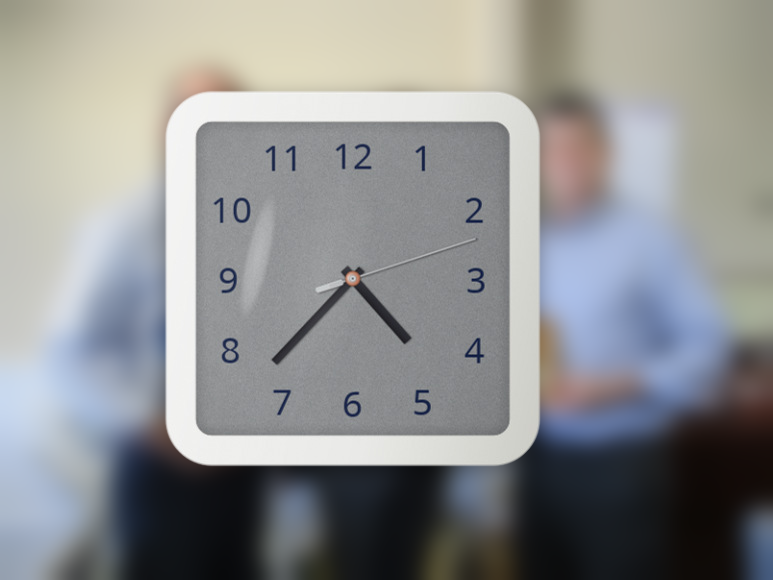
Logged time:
4h37m12s
